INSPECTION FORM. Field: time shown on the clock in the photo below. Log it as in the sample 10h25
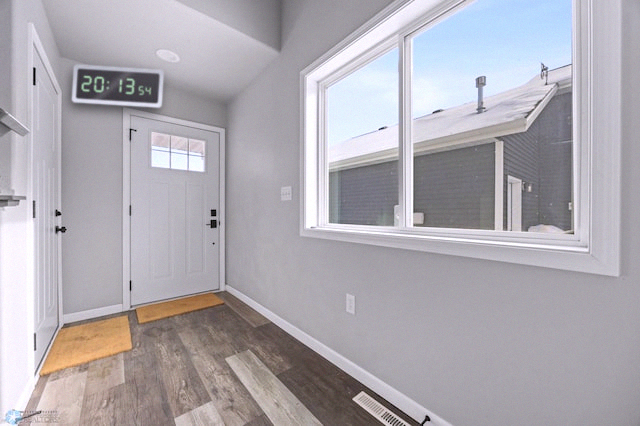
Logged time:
20h13
